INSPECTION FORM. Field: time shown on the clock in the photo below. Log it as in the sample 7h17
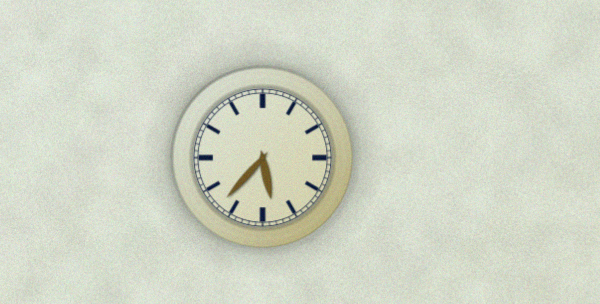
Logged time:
5h37
